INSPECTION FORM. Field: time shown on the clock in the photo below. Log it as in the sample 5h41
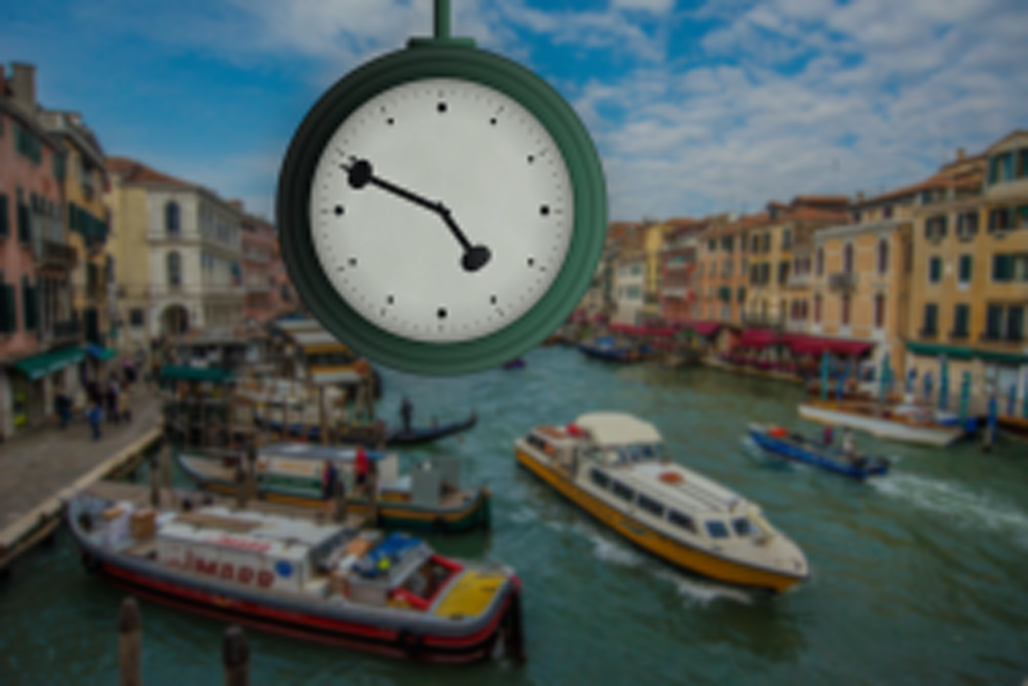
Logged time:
4h49
